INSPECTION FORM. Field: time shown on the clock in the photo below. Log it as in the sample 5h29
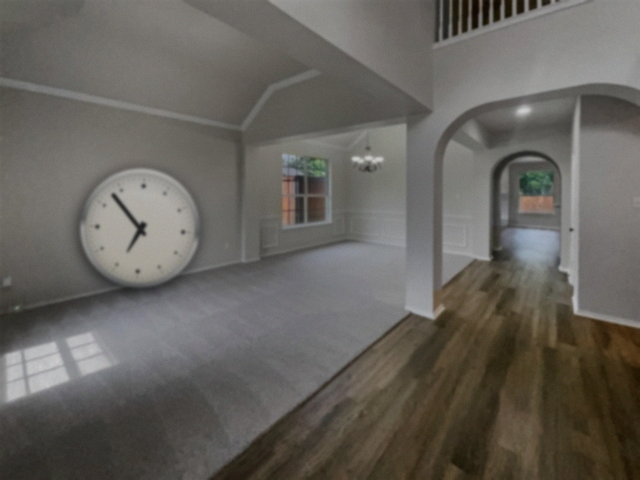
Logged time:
6h53
